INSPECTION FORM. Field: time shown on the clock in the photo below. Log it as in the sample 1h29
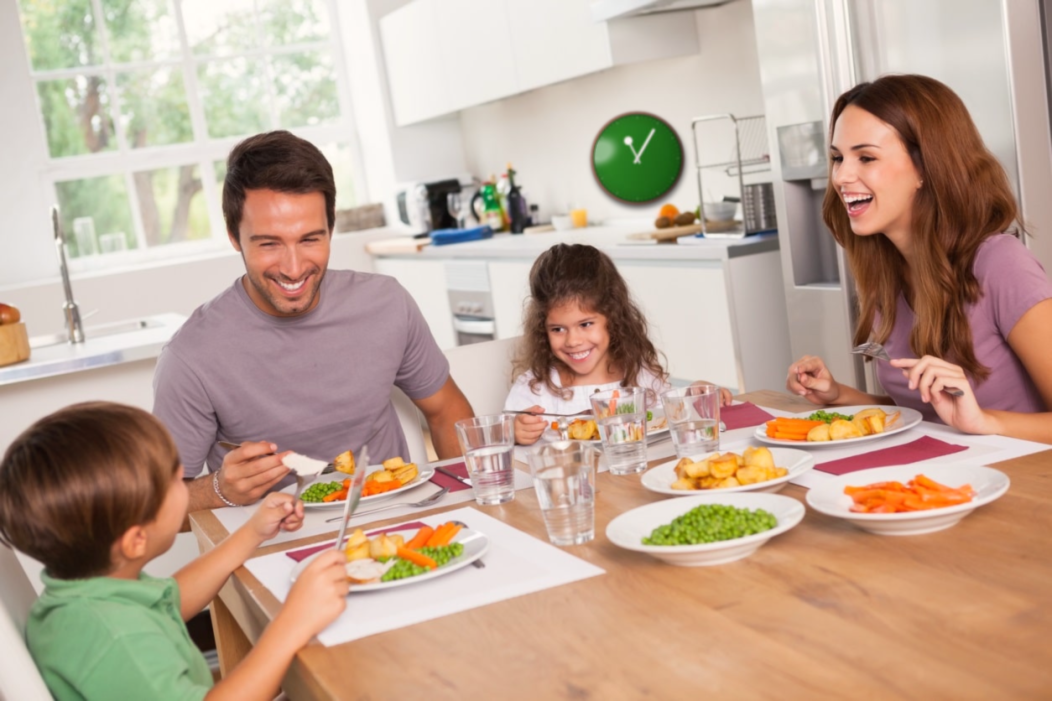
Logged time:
11h05
